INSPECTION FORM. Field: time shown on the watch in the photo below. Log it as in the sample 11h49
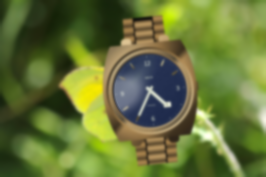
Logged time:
4h35
